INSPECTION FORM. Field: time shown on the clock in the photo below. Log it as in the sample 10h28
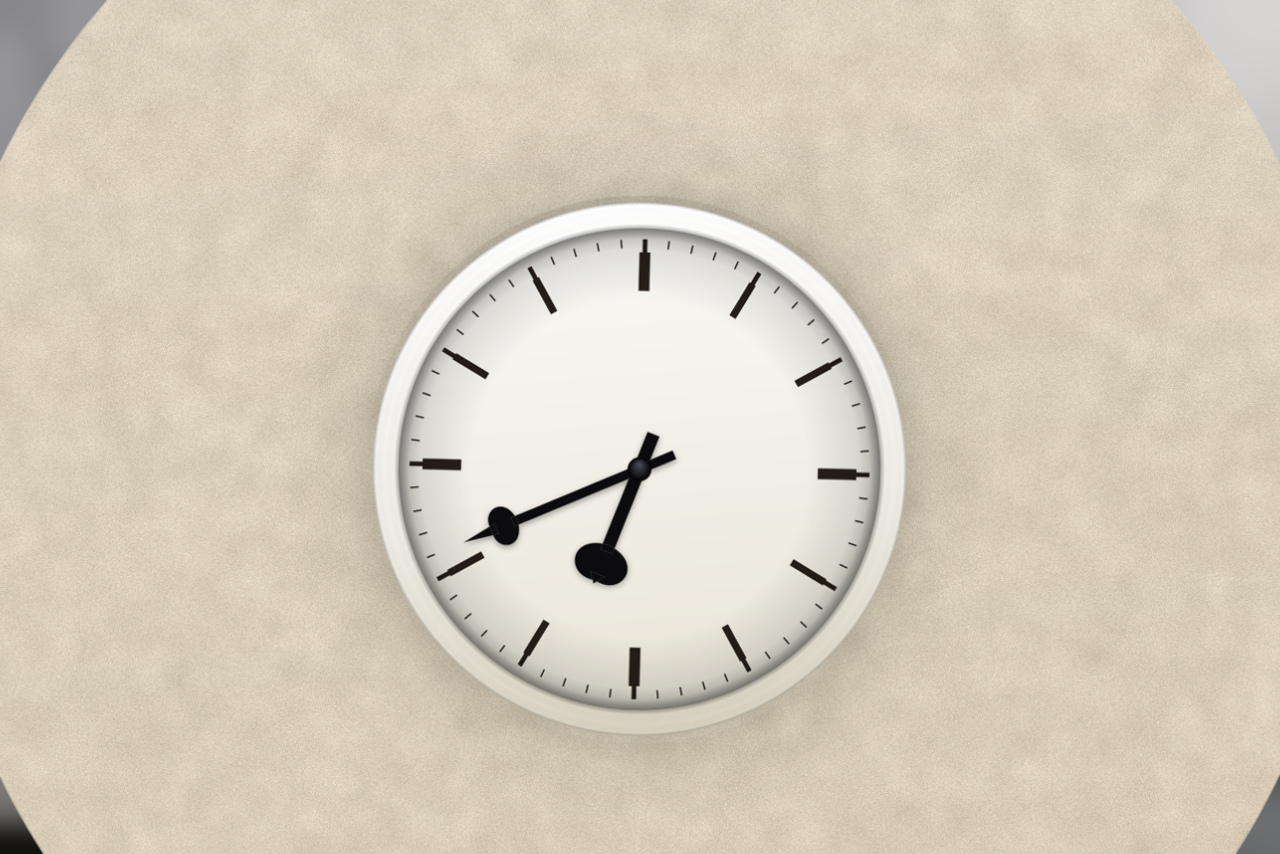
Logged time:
6h41
